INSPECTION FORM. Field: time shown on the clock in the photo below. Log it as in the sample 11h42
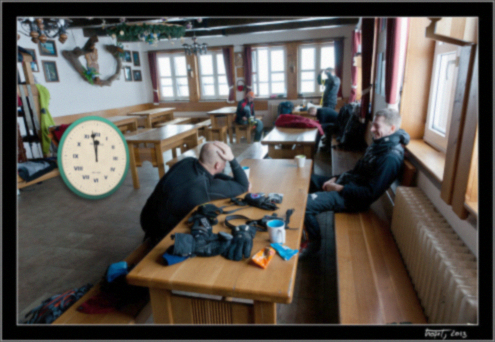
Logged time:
11h58
